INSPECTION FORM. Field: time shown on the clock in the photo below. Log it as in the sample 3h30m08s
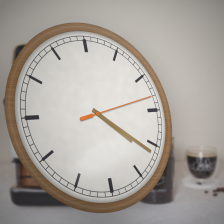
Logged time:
4h21m13s
